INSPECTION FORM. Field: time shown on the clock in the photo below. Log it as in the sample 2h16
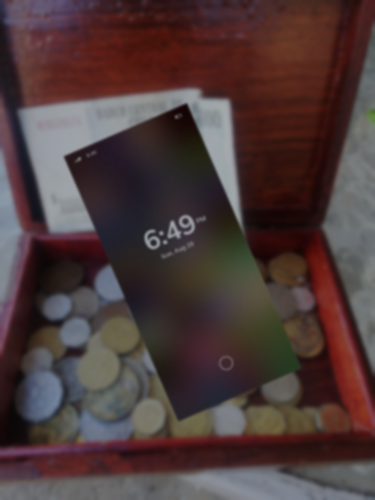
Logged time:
6h49
